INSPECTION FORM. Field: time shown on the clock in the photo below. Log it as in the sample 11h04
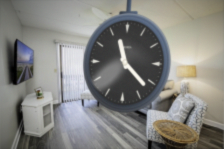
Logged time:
11h22
